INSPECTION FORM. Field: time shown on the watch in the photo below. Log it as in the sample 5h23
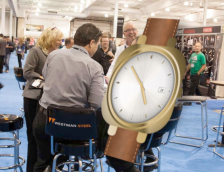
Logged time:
4h52
